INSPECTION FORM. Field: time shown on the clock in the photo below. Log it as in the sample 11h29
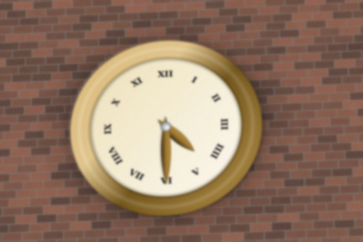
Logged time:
4h30
